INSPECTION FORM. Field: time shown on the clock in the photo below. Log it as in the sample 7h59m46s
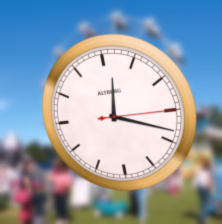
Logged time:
12h18m15s
